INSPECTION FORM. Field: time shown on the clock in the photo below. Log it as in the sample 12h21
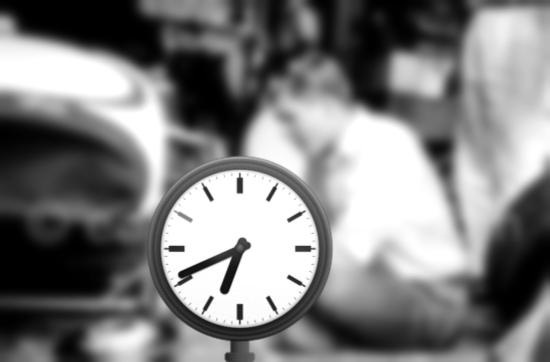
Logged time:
6h41
